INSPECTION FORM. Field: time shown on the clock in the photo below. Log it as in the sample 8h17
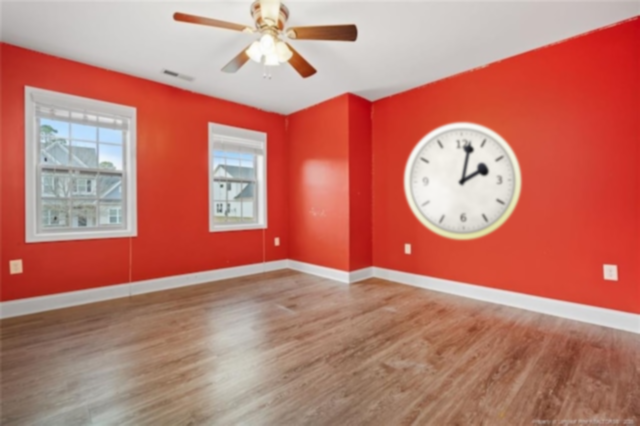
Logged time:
2h02
